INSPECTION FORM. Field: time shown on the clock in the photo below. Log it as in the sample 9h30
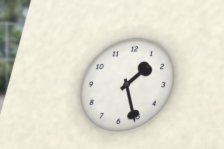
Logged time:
1h26
